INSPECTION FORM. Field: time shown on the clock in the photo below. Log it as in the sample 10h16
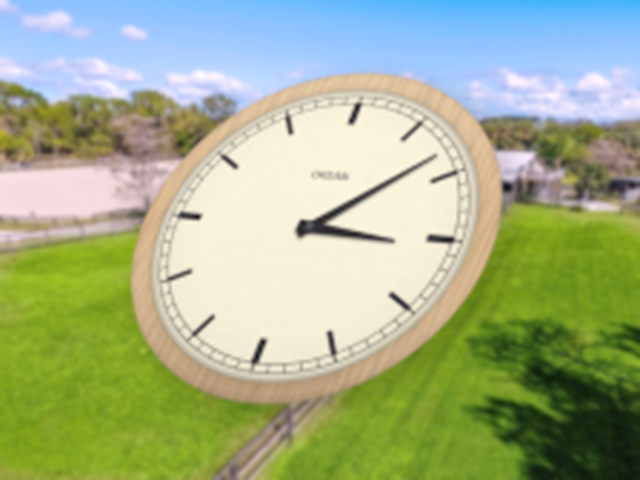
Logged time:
3h08
